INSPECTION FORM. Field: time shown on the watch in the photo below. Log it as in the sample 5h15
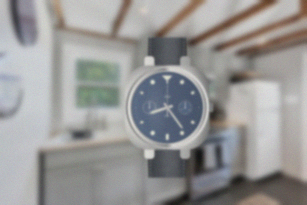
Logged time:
8h24
